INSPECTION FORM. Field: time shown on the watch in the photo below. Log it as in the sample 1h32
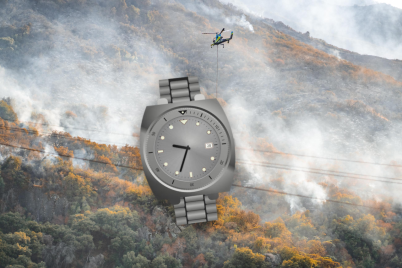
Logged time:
9h34
